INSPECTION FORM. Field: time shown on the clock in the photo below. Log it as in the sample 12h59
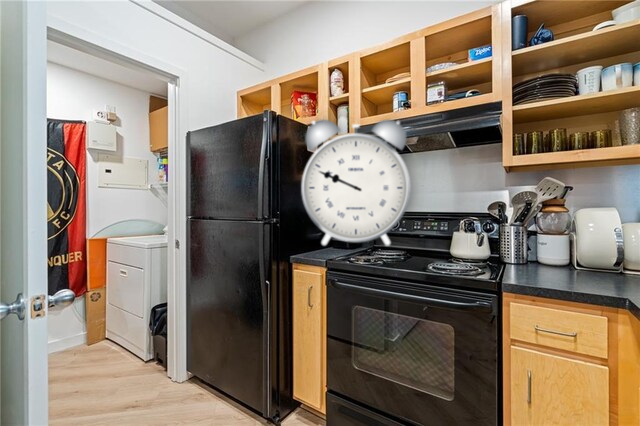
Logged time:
9h49
